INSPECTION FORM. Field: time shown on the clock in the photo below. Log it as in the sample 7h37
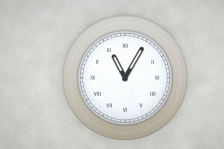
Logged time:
11h05
